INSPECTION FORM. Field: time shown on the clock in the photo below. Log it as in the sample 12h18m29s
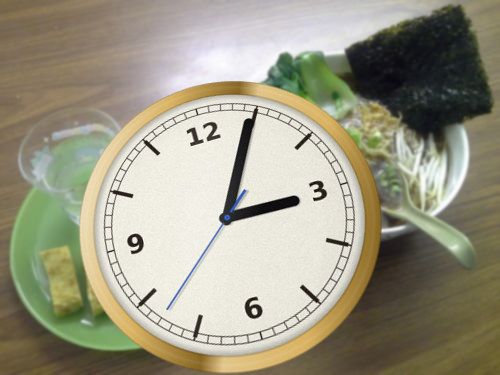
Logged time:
3h04m38s
